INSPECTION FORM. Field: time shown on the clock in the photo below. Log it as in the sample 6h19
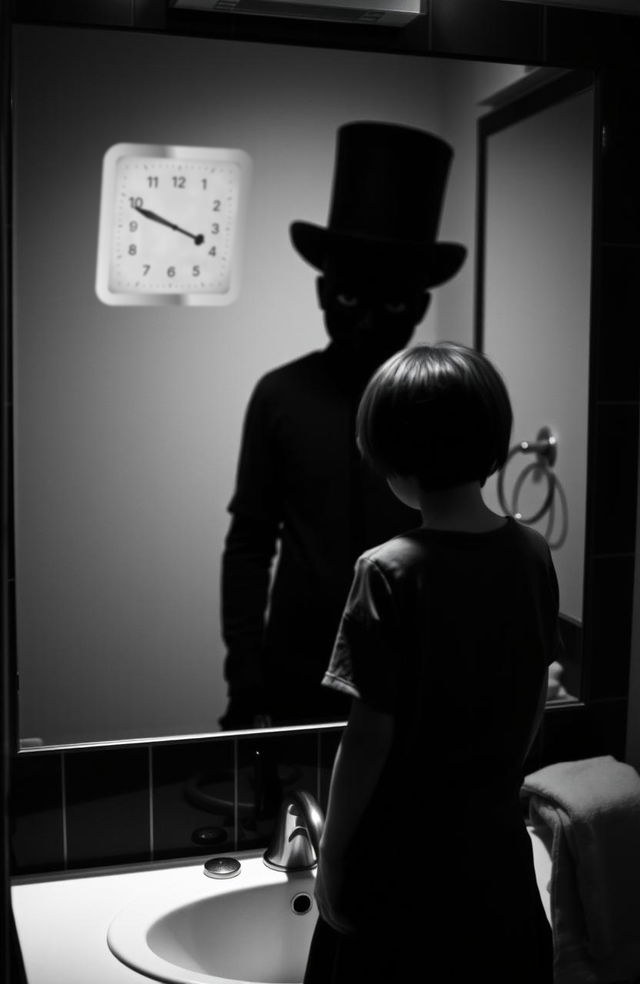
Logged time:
3h49
